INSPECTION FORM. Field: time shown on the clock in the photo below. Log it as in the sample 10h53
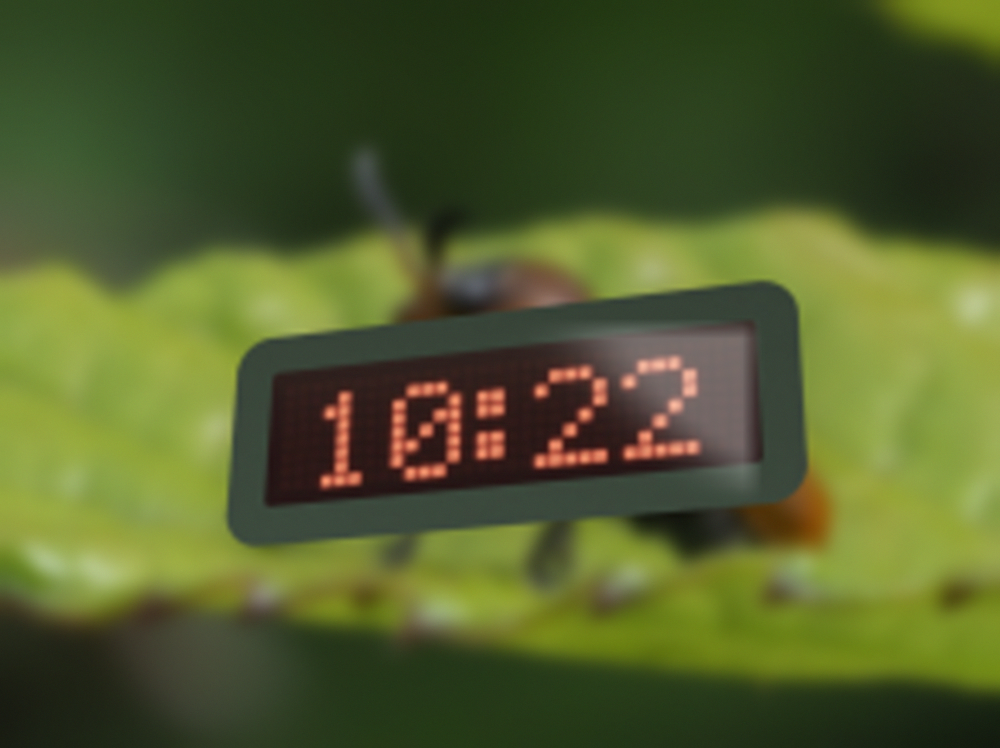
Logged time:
10h22
